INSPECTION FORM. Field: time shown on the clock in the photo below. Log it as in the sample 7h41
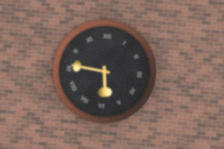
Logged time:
5h46
